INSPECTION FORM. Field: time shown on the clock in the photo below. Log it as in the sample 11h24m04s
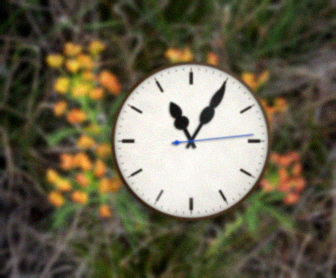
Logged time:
11h05m14s
